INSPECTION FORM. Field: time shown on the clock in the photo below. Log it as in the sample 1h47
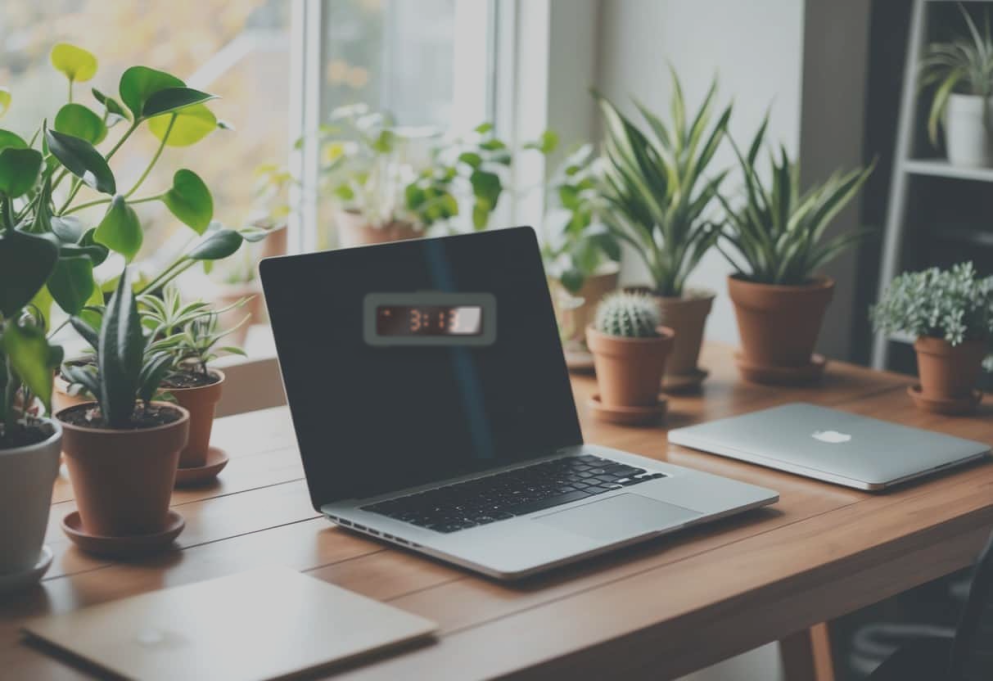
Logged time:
3h13
